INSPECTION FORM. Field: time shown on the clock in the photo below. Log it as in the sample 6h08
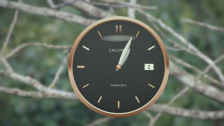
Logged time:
1h04
